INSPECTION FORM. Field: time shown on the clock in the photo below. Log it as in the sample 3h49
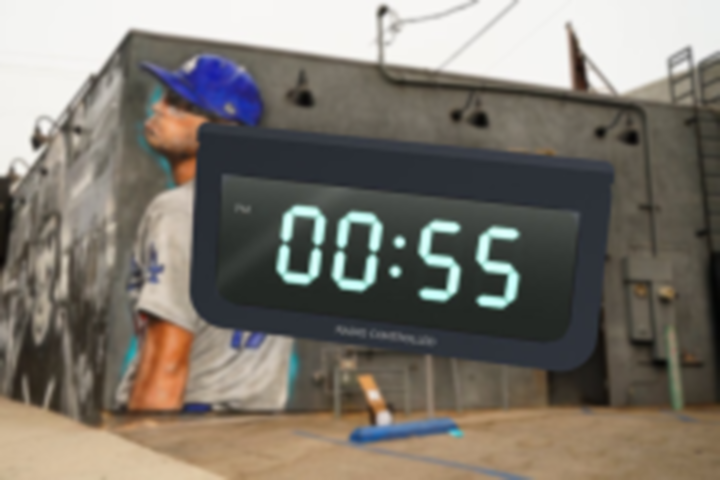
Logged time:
0h55
